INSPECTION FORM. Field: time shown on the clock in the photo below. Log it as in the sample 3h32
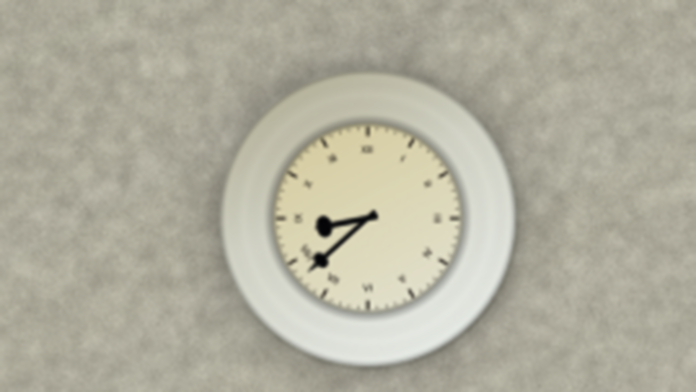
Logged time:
8h38
